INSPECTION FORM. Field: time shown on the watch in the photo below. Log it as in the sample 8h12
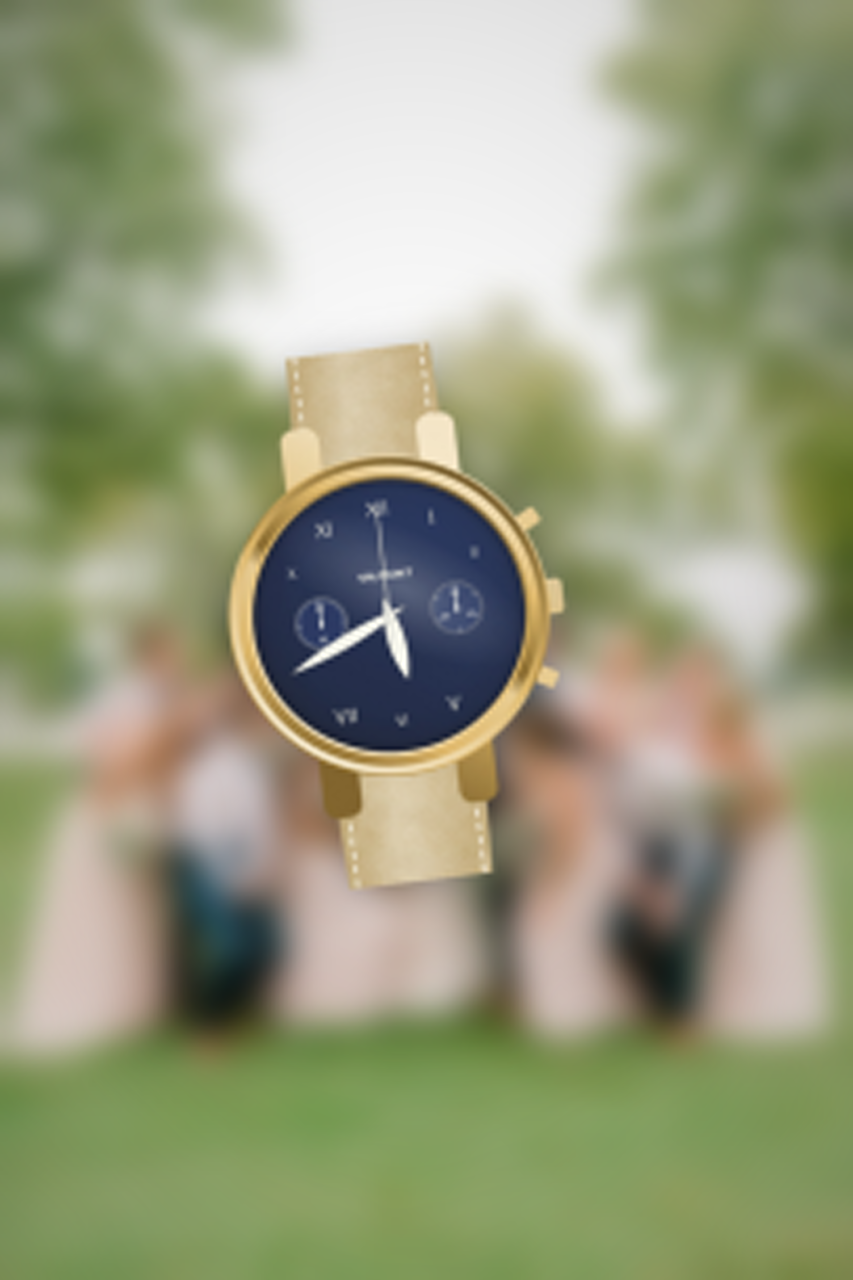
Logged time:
5h41
